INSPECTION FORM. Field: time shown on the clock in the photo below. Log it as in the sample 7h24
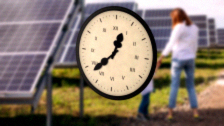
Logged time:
12h38
